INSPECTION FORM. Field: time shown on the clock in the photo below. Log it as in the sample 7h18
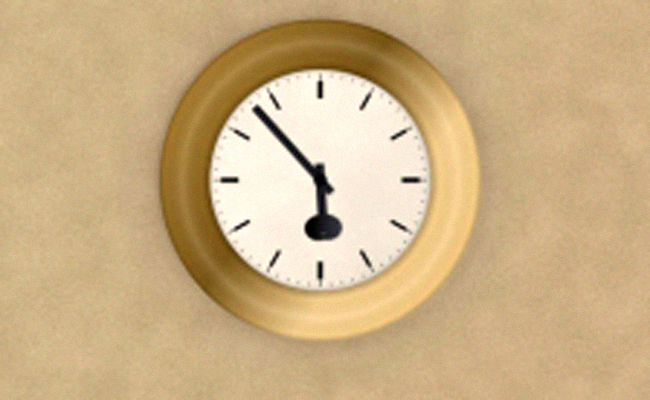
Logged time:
5h53
